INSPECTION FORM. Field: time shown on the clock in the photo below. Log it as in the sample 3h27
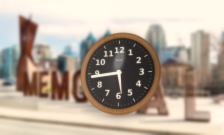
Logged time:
5h44
